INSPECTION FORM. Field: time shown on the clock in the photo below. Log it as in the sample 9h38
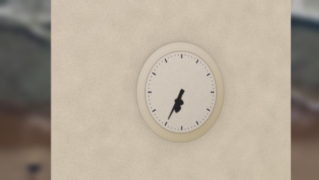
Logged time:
6h35
